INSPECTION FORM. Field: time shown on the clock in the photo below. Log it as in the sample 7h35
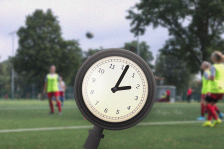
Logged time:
2h01
